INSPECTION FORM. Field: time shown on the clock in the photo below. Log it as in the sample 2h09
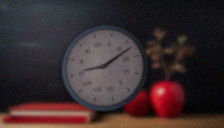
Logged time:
9h12
